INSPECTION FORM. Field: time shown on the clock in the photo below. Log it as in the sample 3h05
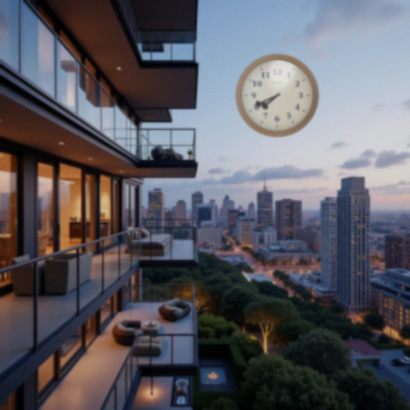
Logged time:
7h41
